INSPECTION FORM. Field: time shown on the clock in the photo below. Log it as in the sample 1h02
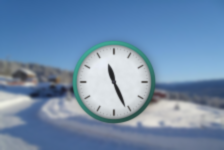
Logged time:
11h26
